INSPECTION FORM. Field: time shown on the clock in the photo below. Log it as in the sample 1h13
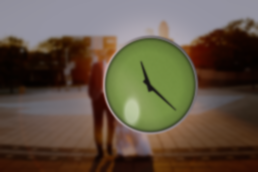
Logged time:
11h22
